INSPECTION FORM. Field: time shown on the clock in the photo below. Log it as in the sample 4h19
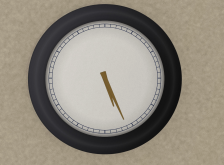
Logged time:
5h26
